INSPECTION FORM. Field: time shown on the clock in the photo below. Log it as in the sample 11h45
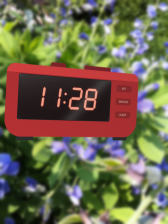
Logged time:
11h28
